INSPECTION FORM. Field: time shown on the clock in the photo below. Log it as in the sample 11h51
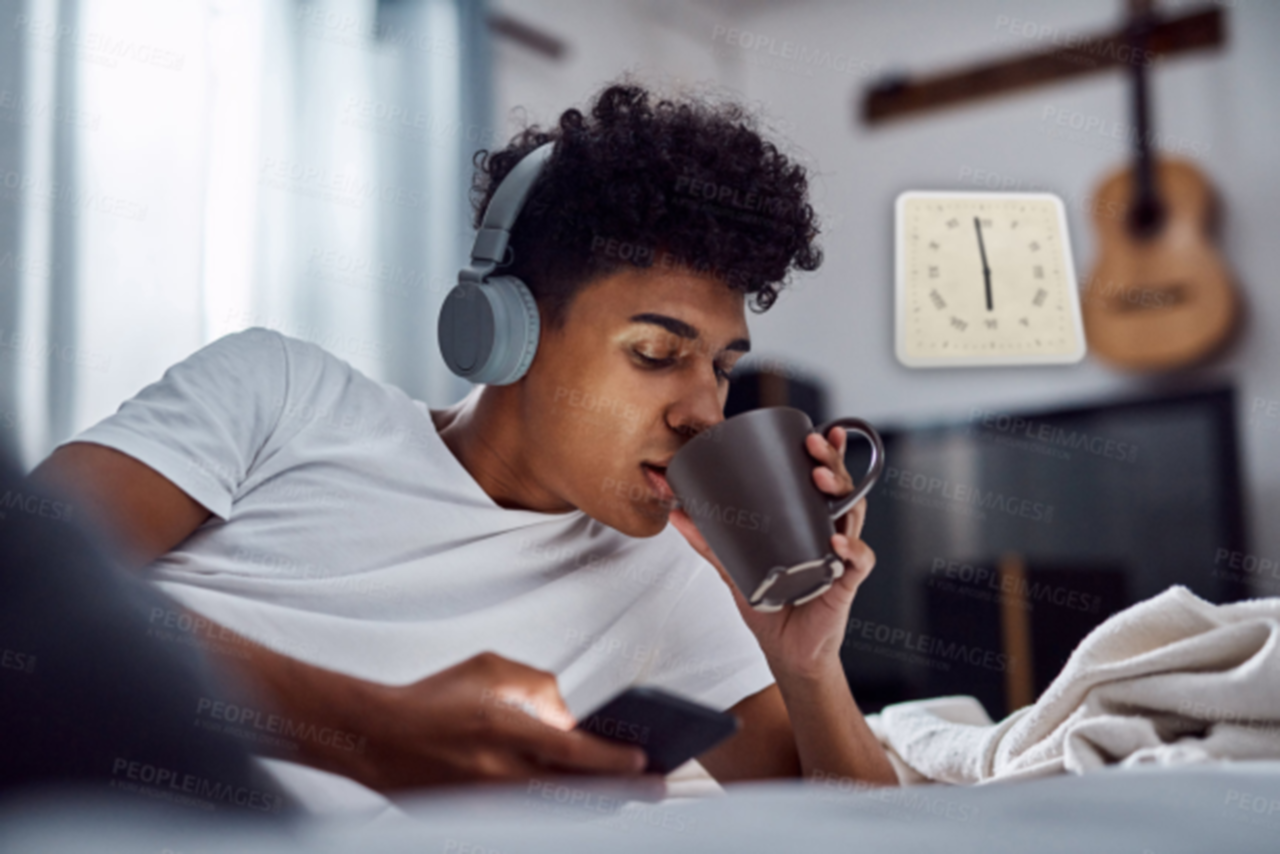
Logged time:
5h59
